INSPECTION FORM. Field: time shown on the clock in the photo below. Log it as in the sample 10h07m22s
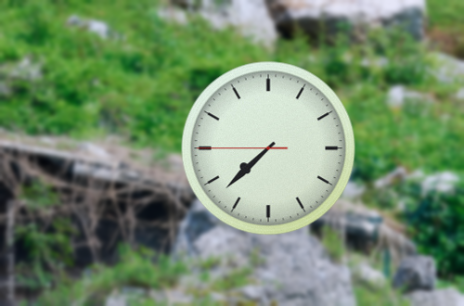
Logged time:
7h37m45s
